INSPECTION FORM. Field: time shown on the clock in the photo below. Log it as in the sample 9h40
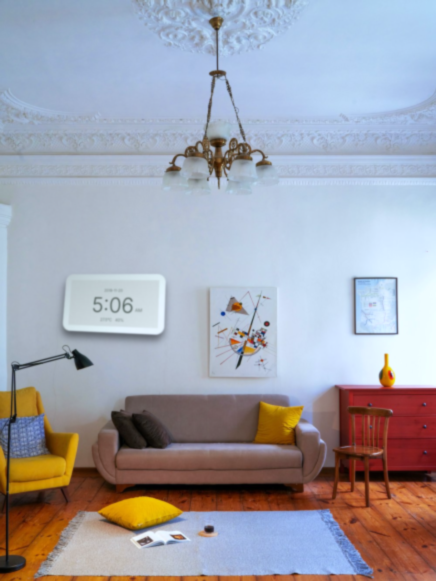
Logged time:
5h06
